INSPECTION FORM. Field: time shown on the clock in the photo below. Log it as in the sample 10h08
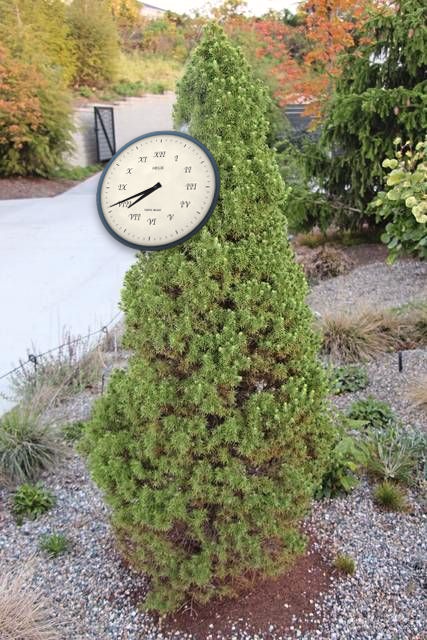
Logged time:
7h41
